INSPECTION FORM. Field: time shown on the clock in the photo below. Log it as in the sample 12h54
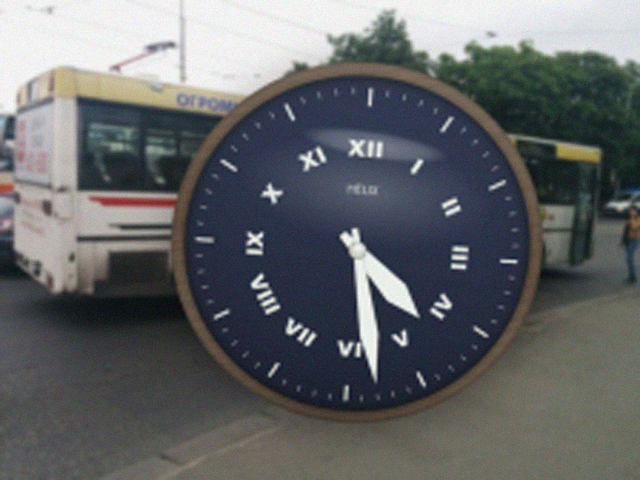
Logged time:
4h28
